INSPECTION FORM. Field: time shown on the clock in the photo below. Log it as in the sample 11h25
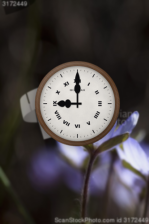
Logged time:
9h00
